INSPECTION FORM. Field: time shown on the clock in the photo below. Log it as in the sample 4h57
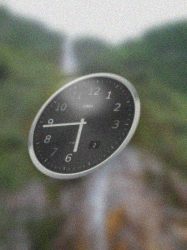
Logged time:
5h44
